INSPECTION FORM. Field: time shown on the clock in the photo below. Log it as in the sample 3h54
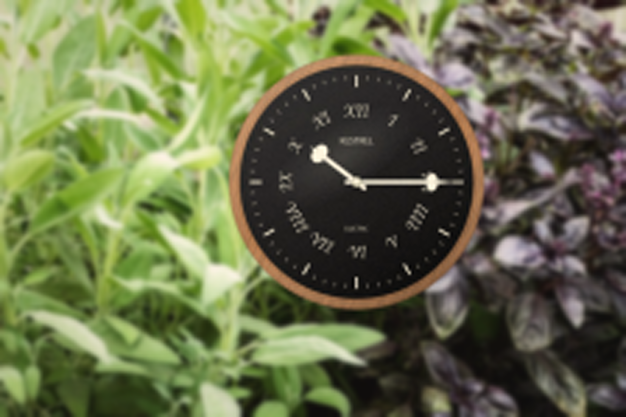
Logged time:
10h15
